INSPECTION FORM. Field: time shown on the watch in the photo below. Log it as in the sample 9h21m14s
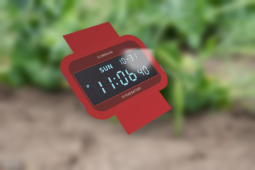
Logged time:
11h06m40s
